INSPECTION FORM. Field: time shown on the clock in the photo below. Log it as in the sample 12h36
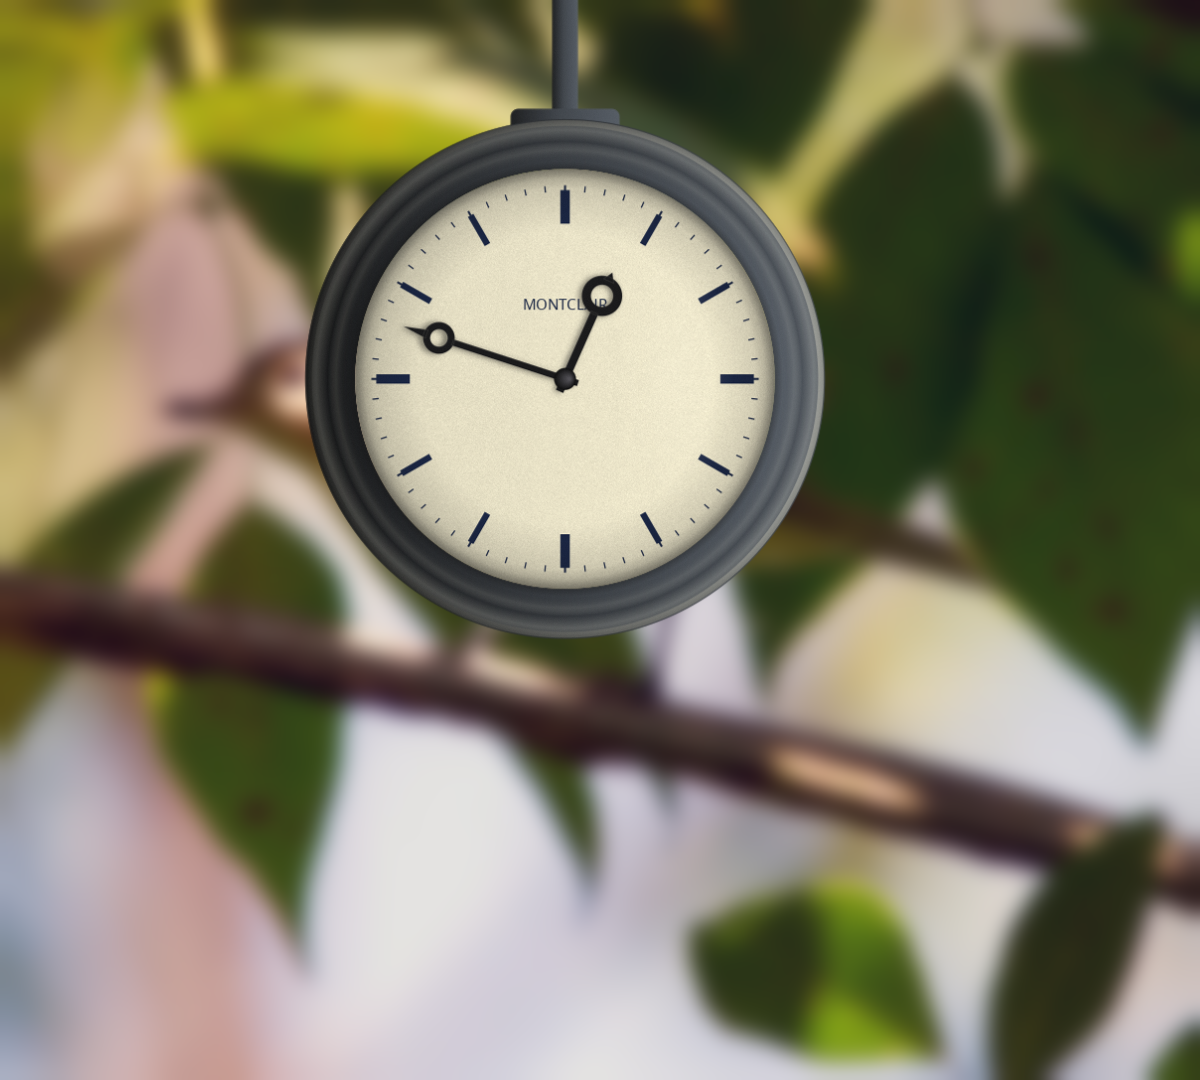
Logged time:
12h48
